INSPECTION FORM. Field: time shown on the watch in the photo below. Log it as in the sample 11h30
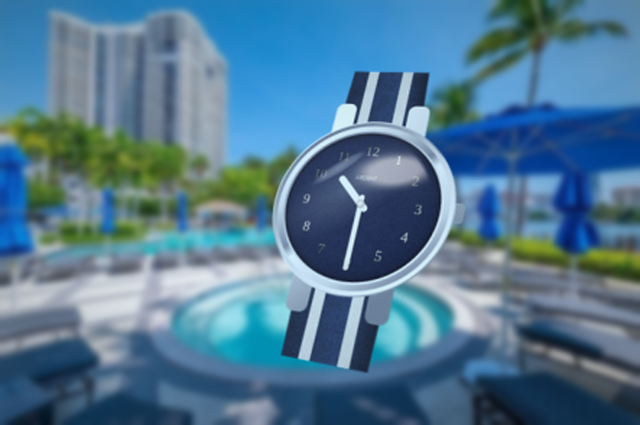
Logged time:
10h30
